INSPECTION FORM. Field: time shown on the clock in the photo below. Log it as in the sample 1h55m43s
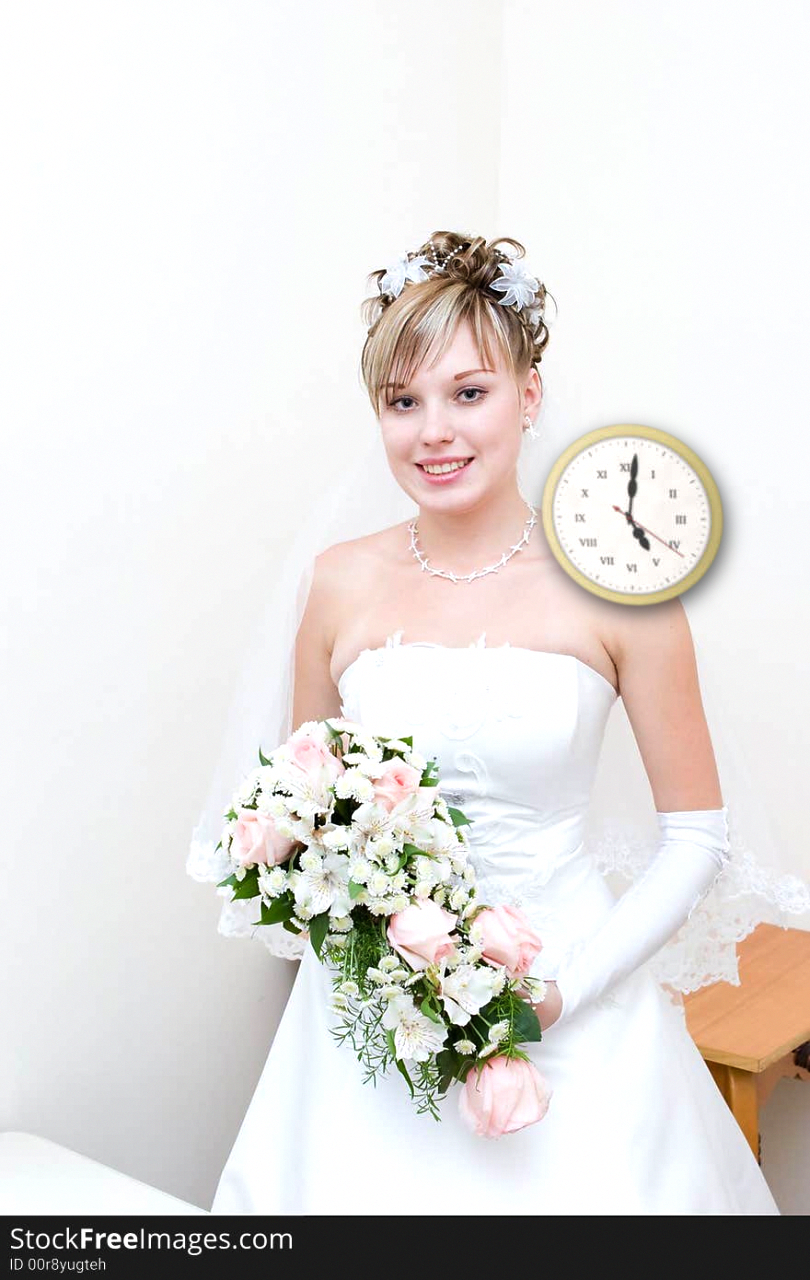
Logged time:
5h01m21s
